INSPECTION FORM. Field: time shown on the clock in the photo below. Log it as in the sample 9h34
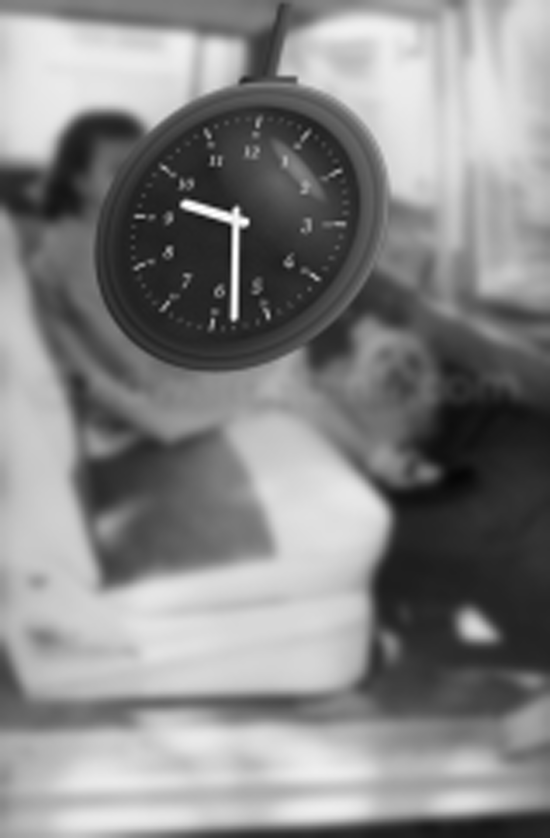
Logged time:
9h28
